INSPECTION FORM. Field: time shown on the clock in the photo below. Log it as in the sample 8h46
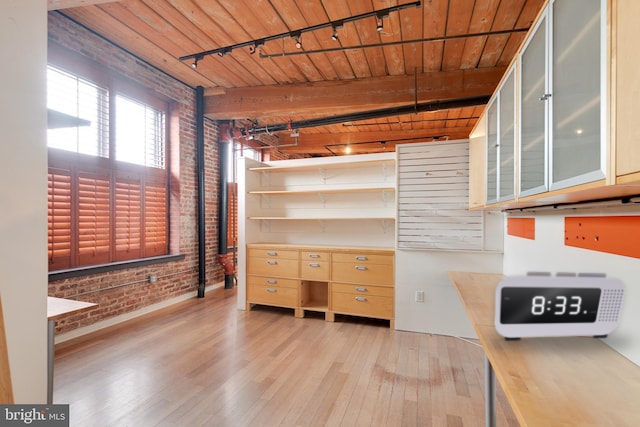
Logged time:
8h33
